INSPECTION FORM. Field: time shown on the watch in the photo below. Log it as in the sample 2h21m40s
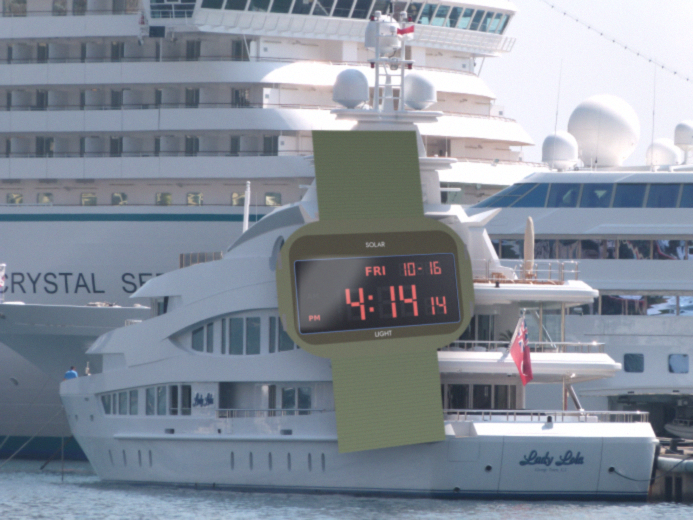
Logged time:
4h14m14s
